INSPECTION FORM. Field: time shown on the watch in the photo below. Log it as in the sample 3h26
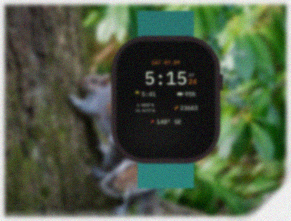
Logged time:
5h15
